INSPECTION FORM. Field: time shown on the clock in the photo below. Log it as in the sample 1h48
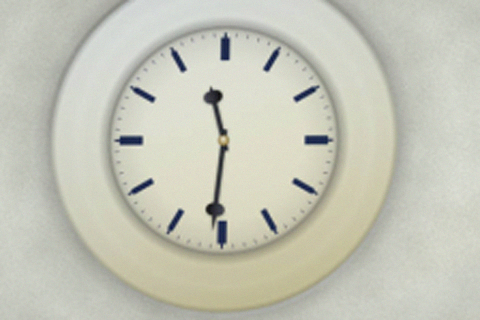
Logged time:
11h31
